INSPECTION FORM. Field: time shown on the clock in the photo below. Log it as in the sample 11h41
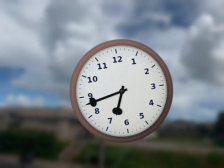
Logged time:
6h43
